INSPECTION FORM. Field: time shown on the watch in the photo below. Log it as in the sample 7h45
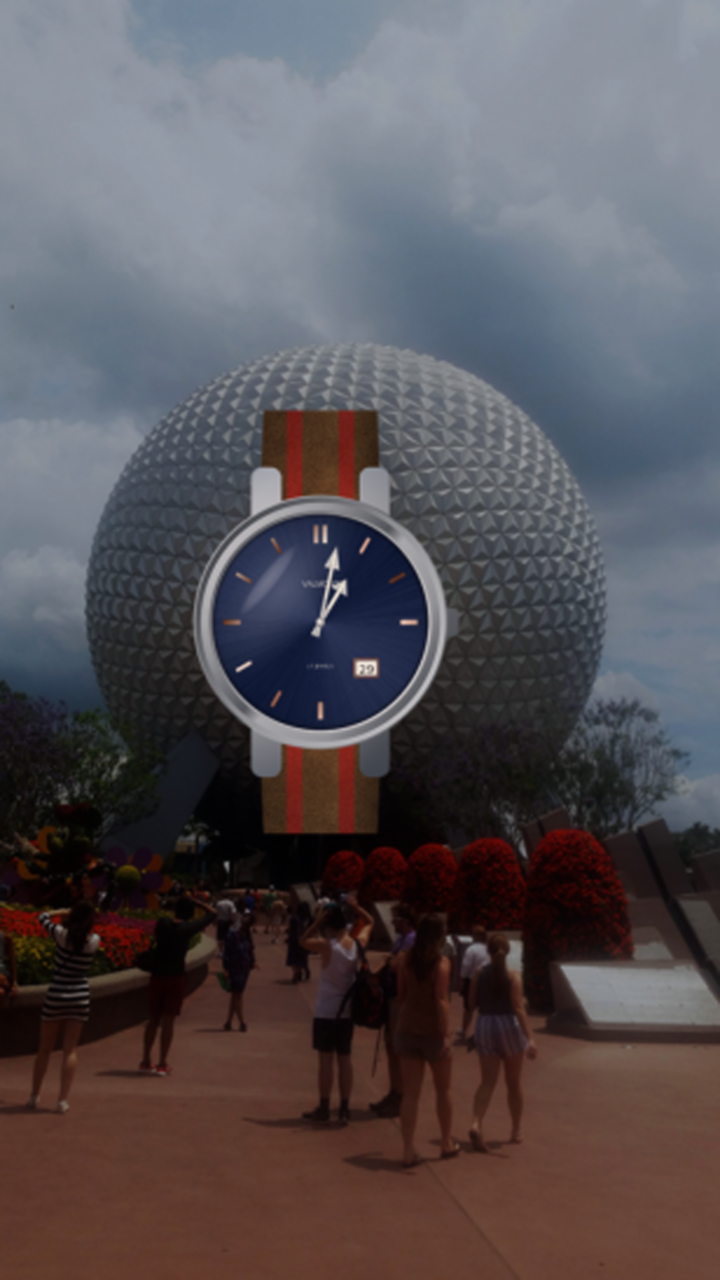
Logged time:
1h02
